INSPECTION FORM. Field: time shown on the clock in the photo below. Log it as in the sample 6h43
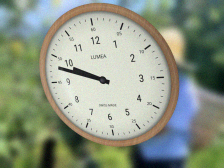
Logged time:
9h48
